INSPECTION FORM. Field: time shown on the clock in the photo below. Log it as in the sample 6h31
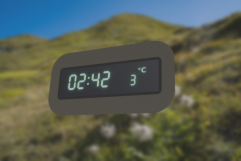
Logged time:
2h42
